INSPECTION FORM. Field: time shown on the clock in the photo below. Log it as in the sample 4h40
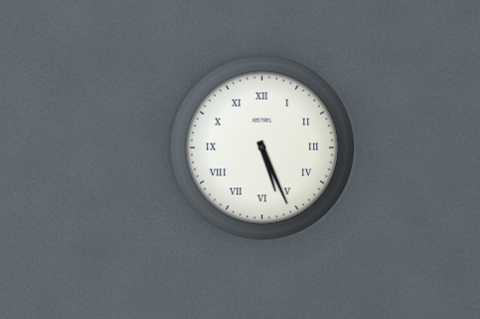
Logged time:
5h26
